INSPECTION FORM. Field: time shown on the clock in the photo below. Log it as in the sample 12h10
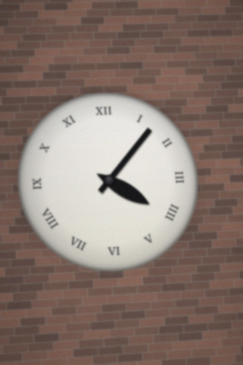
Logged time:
4h07
